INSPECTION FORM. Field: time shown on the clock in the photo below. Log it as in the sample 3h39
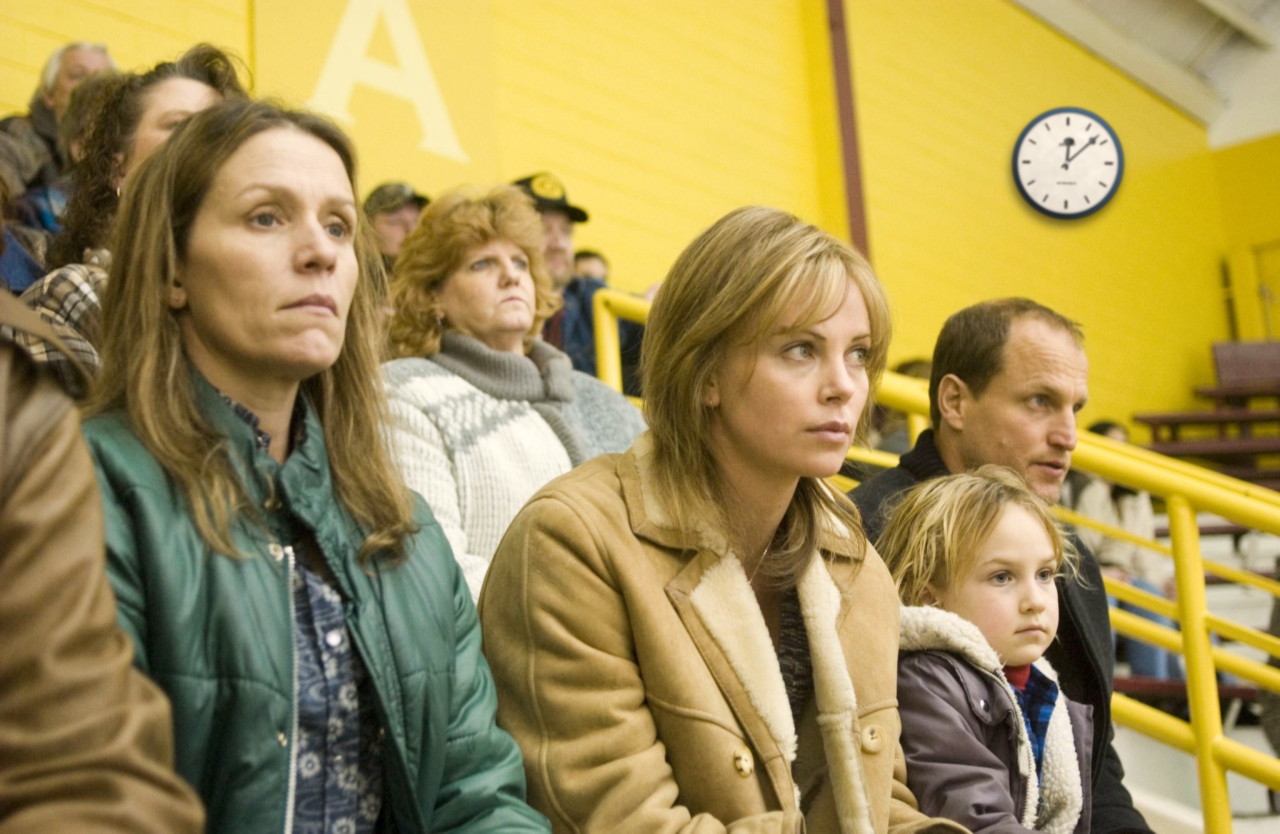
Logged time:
12h08
